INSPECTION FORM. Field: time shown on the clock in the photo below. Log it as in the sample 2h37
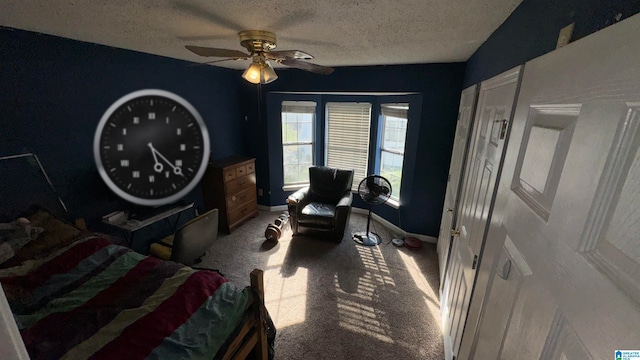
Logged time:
5h22
